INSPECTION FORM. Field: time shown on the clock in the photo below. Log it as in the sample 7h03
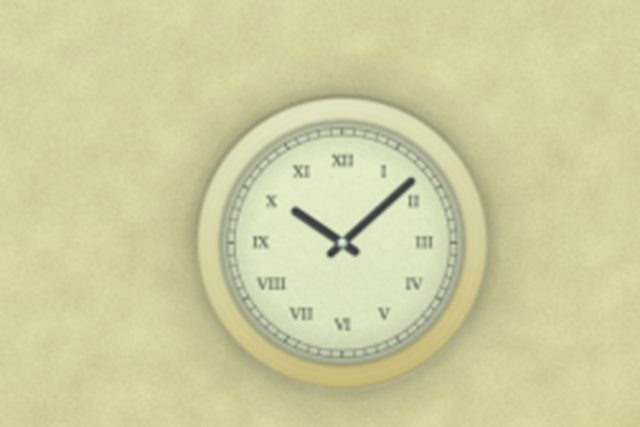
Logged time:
10h08
